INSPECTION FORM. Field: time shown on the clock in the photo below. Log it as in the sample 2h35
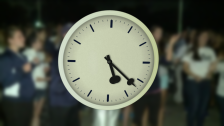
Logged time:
5h22
